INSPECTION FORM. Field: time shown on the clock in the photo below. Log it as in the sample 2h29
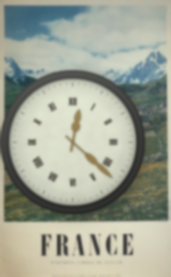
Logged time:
12h22
